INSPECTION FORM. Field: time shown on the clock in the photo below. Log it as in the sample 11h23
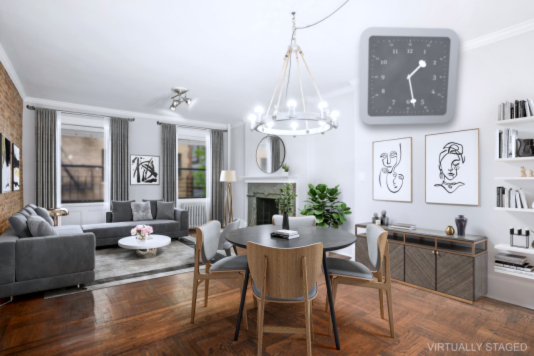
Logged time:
1h28
